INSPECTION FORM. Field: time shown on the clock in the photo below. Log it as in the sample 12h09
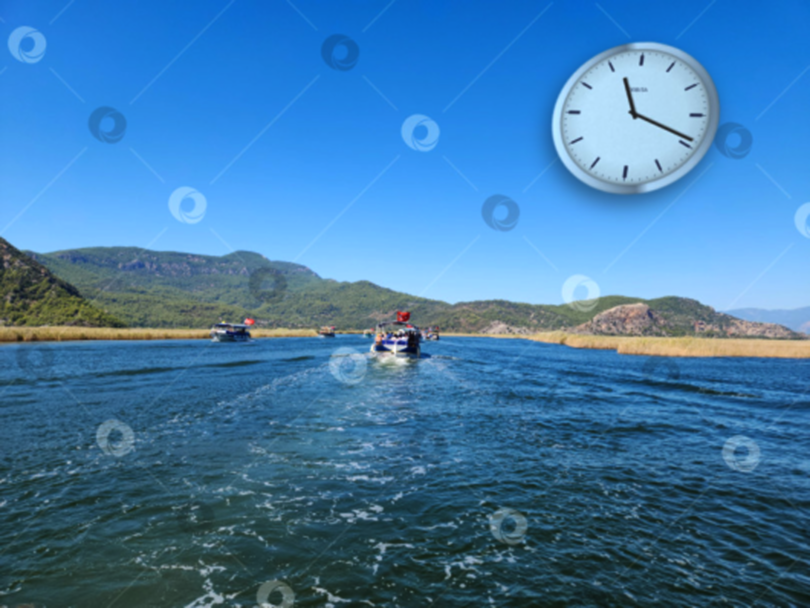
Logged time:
11h19
